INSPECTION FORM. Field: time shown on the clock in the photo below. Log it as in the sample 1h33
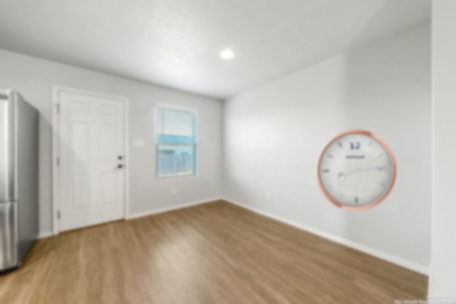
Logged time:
8h14
